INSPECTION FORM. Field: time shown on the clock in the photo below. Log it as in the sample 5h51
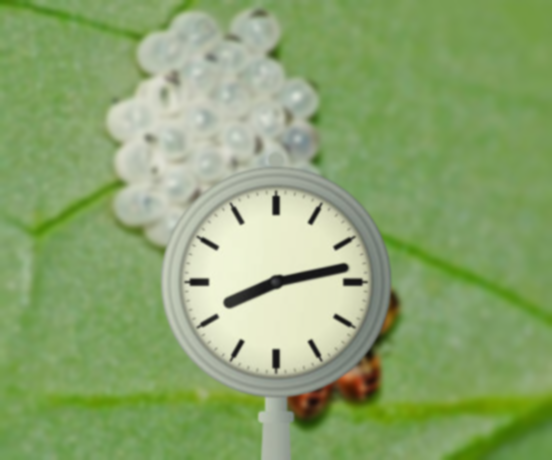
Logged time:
8h13
